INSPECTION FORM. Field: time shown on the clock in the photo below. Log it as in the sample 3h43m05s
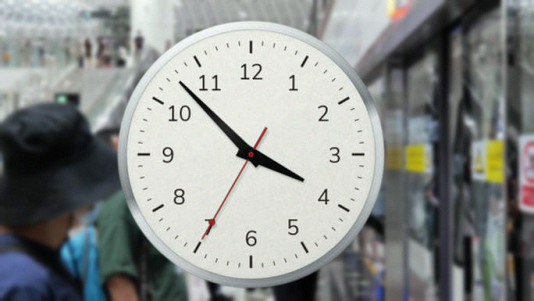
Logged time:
3h52m35s
